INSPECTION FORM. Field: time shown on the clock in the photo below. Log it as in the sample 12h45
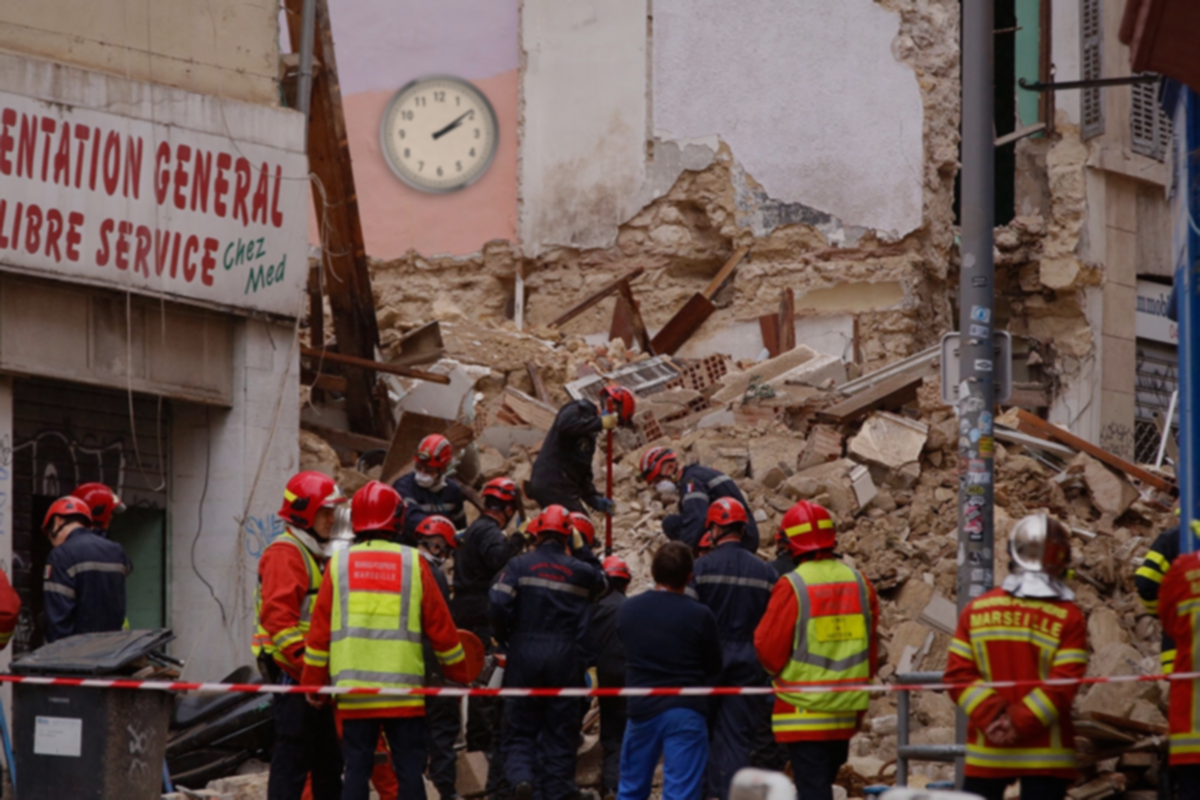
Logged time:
2h09
